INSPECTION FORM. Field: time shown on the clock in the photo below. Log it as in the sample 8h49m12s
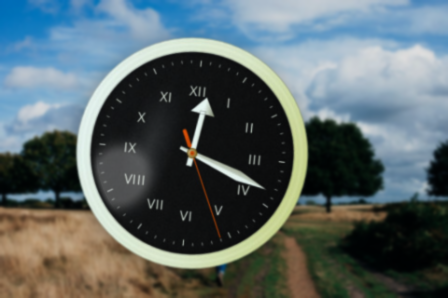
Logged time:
12h18m26s
